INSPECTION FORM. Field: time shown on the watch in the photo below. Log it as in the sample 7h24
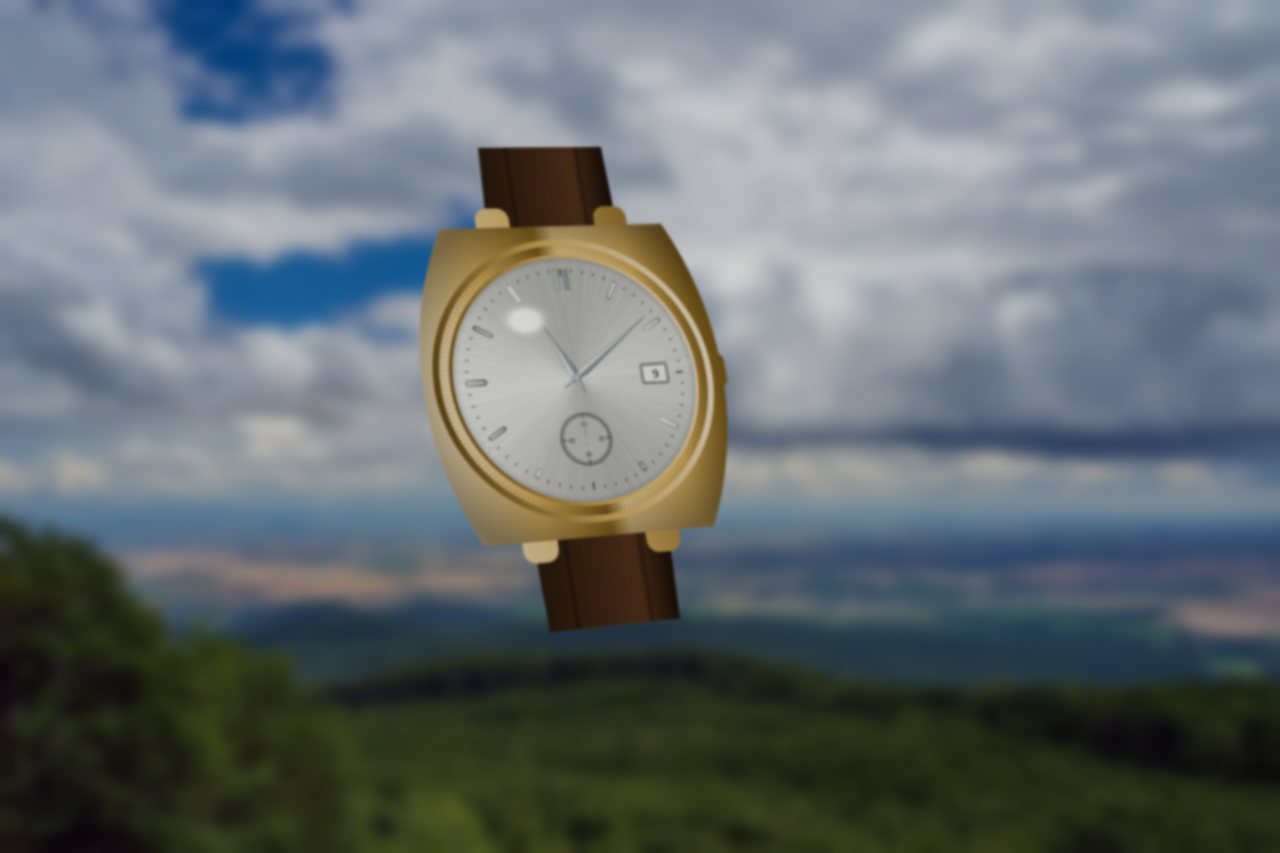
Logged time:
11h09
